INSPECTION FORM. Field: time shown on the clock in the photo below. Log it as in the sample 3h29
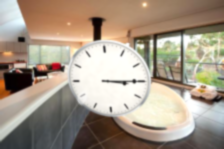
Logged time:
3h15
